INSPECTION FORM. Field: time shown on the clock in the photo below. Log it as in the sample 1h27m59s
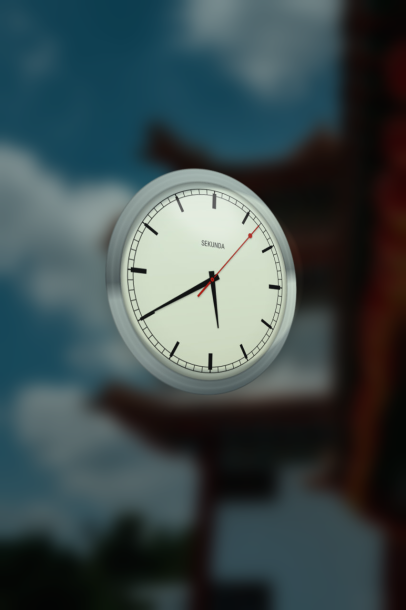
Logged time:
5h40m07s
